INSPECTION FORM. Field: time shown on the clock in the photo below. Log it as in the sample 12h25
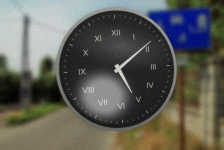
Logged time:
5h09
